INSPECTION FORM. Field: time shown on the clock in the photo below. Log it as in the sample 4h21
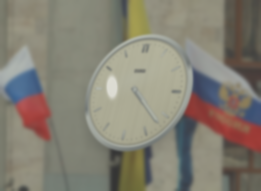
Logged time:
4h22
